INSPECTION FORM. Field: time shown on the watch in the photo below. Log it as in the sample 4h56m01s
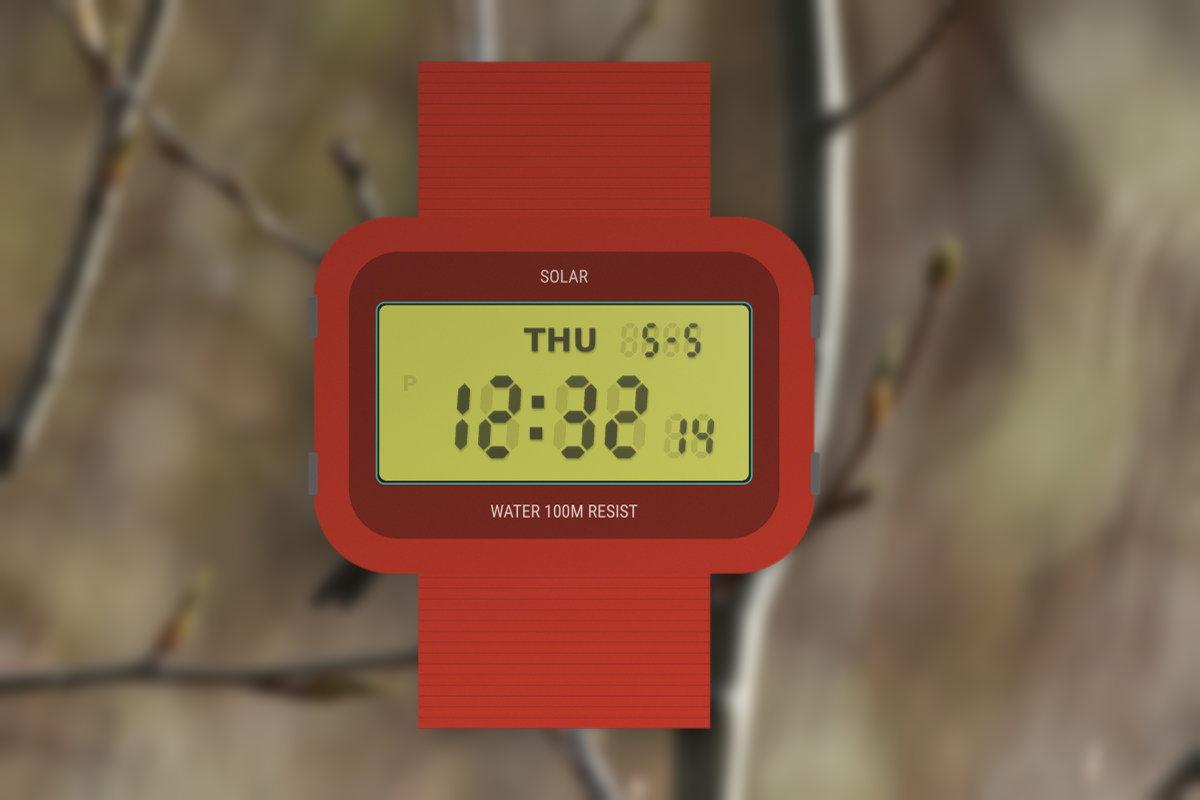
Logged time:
12h32m14s
